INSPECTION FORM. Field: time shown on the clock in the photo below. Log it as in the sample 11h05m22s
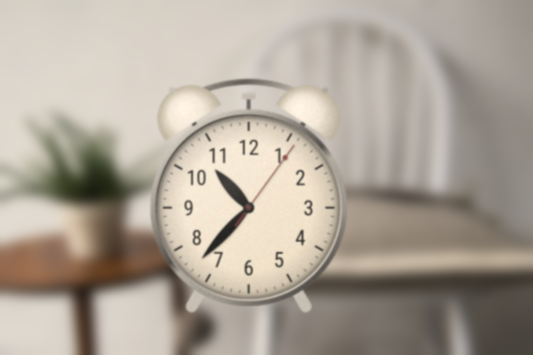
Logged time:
10h37m06s
